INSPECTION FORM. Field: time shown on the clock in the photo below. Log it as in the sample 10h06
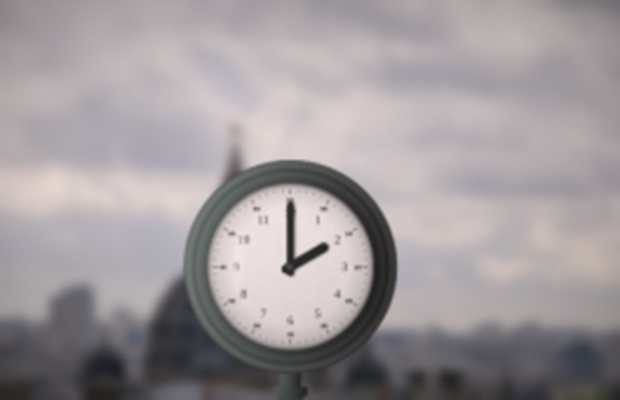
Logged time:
2h00
